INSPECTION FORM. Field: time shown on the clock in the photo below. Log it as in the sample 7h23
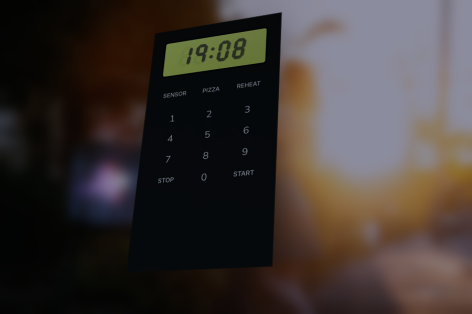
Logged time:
19h08
